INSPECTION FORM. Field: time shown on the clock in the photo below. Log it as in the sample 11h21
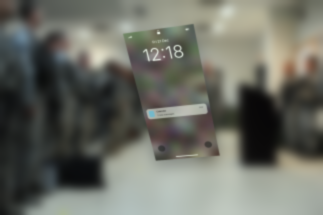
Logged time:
12h18
